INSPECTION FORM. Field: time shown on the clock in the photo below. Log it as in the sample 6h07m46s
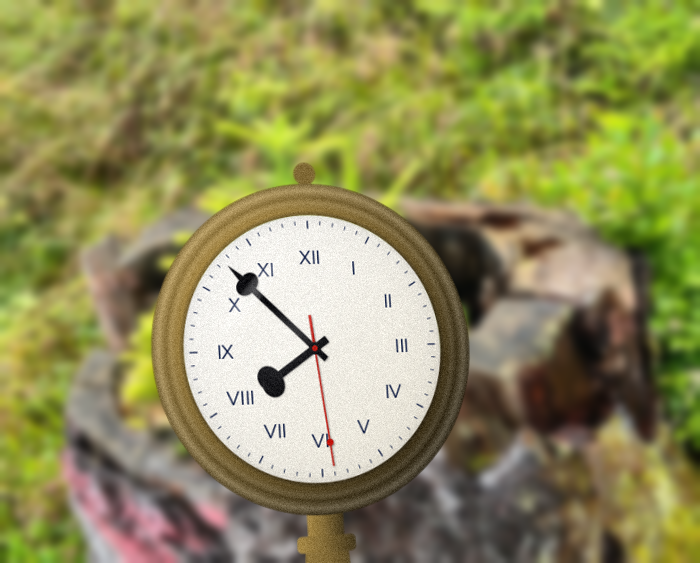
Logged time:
7h52m29s
